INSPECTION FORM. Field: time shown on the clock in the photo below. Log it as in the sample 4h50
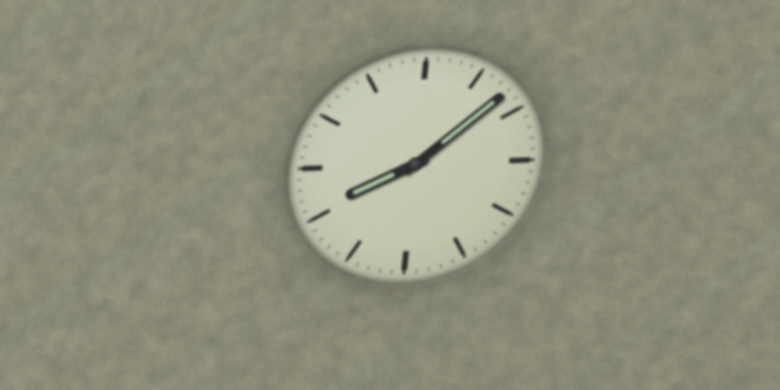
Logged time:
8h08
